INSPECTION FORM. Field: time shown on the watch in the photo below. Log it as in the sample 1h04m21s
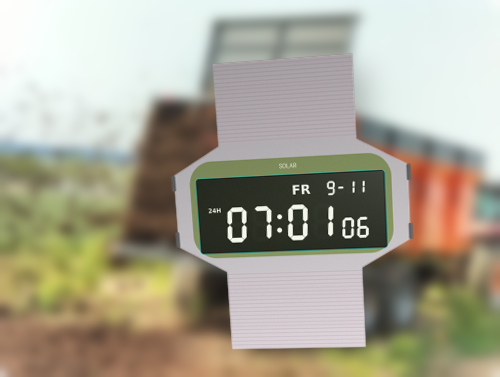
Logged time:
7h01m06s
